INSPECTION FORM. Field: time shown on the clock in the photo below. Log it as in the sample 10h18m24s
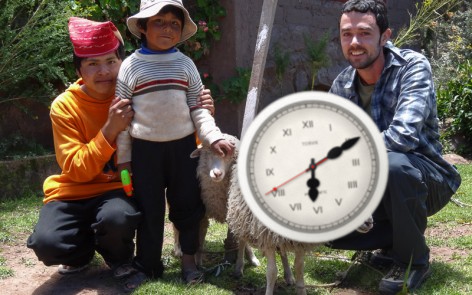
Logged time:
6h10m41s
